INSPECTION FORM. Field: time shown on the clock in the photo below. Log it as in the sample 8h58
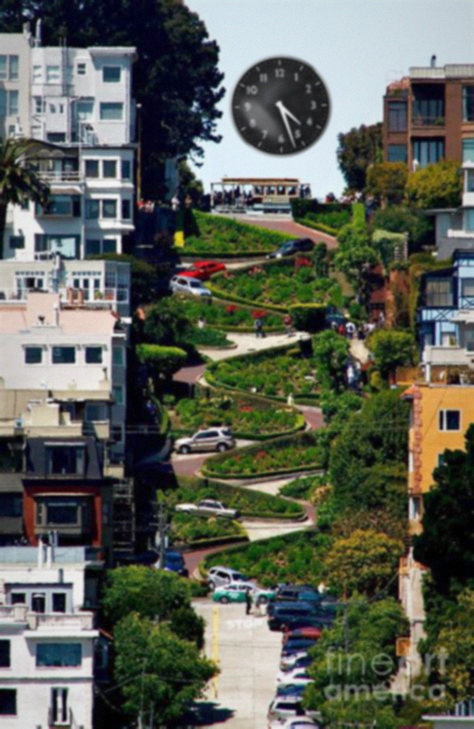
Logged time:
4h27
